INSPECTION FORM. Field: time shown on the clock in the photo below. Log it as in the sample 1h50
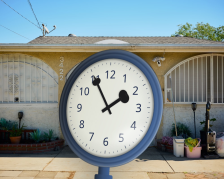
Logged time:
1h55
